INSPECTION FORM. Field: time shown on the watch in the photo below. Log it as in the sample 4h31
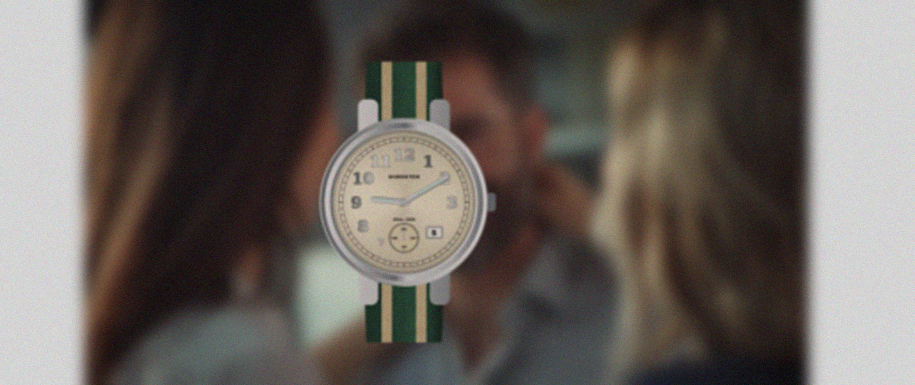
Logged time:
9h10
